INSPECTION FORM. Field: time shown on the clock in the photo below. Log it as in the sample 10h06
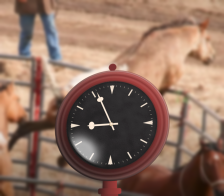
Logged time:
8h56
